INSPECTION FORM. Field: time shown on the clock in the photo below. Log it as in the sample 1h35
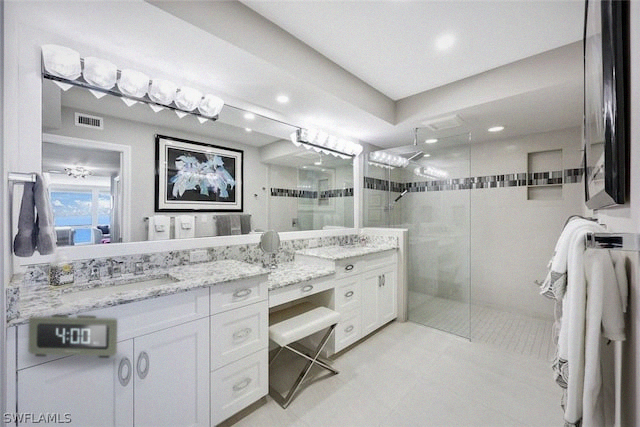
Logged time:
4h00
